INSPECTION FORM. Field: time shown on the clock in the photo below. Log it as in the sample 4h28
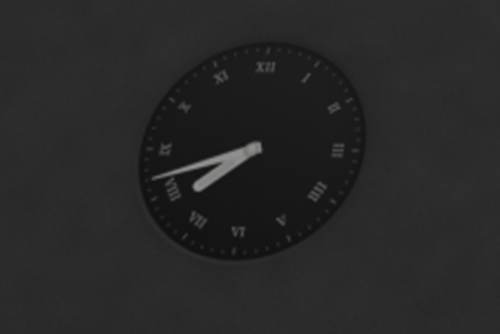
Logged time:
7h42
